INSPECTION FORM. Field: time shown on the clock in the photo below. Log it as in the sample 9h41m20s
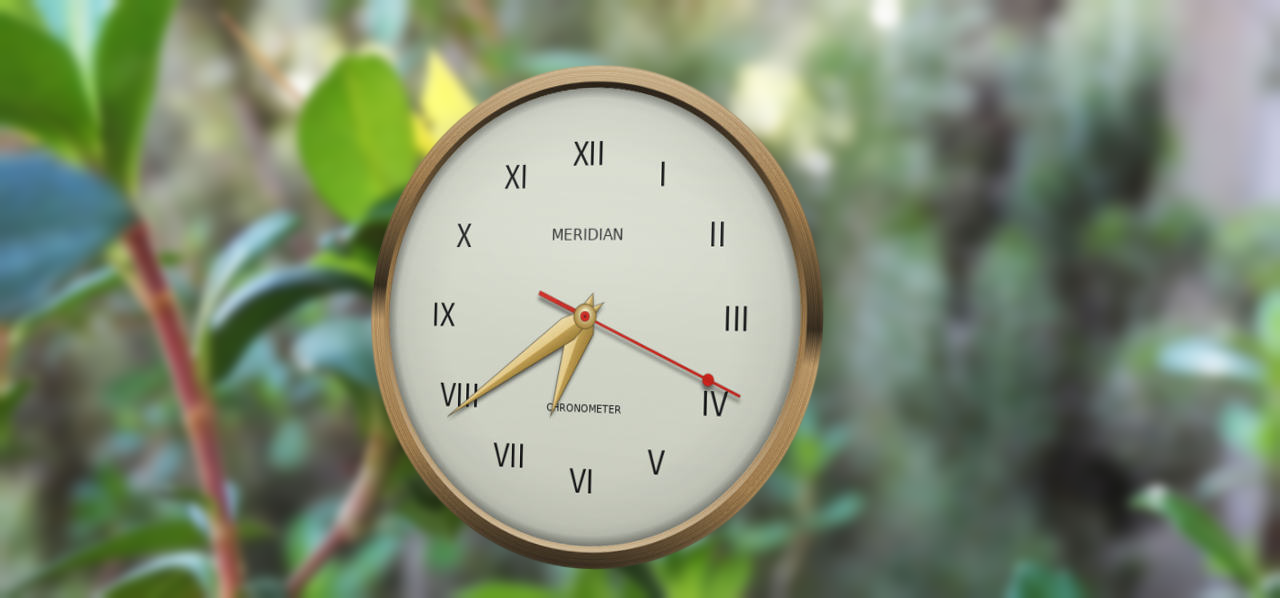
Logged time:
6h39m19s
